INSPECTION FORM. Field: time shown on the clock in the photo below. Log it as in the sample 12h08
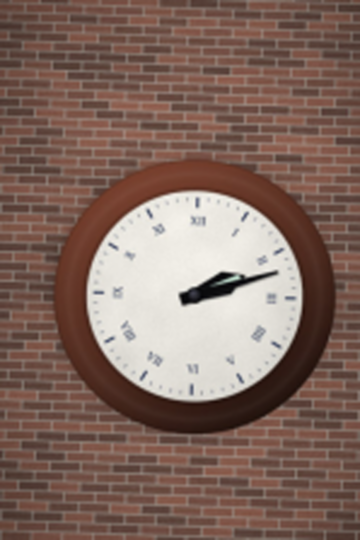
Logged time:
2h12
